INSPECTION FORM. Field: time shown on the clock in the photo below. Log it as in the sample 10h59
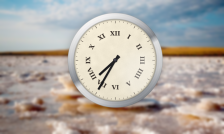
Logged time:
7h35
